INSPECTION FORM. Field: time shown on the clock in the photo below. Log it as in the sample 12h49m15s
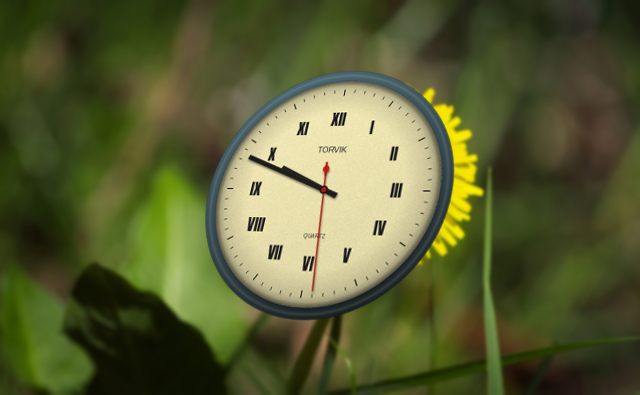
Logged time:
9h48m29s
